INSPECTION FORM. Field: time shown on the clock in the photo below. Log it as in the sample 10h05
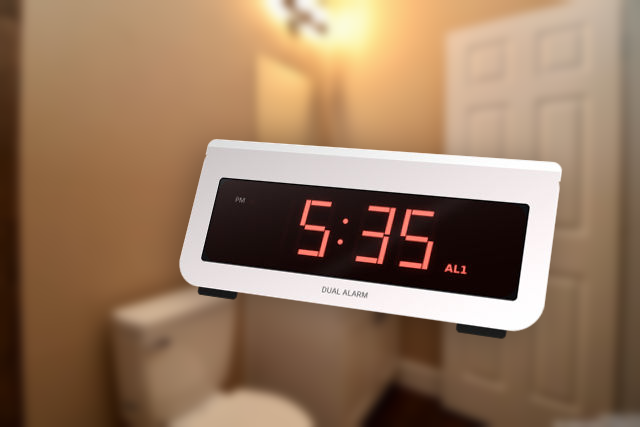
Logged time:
5h35
